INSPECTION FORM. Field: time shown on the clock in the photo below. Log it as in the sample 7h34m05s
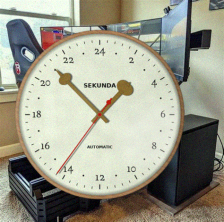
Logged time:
2h52m36s
